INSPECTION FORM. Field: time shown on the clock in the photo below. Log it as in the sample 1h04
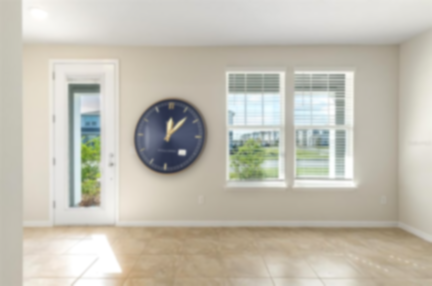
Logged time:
12h07
